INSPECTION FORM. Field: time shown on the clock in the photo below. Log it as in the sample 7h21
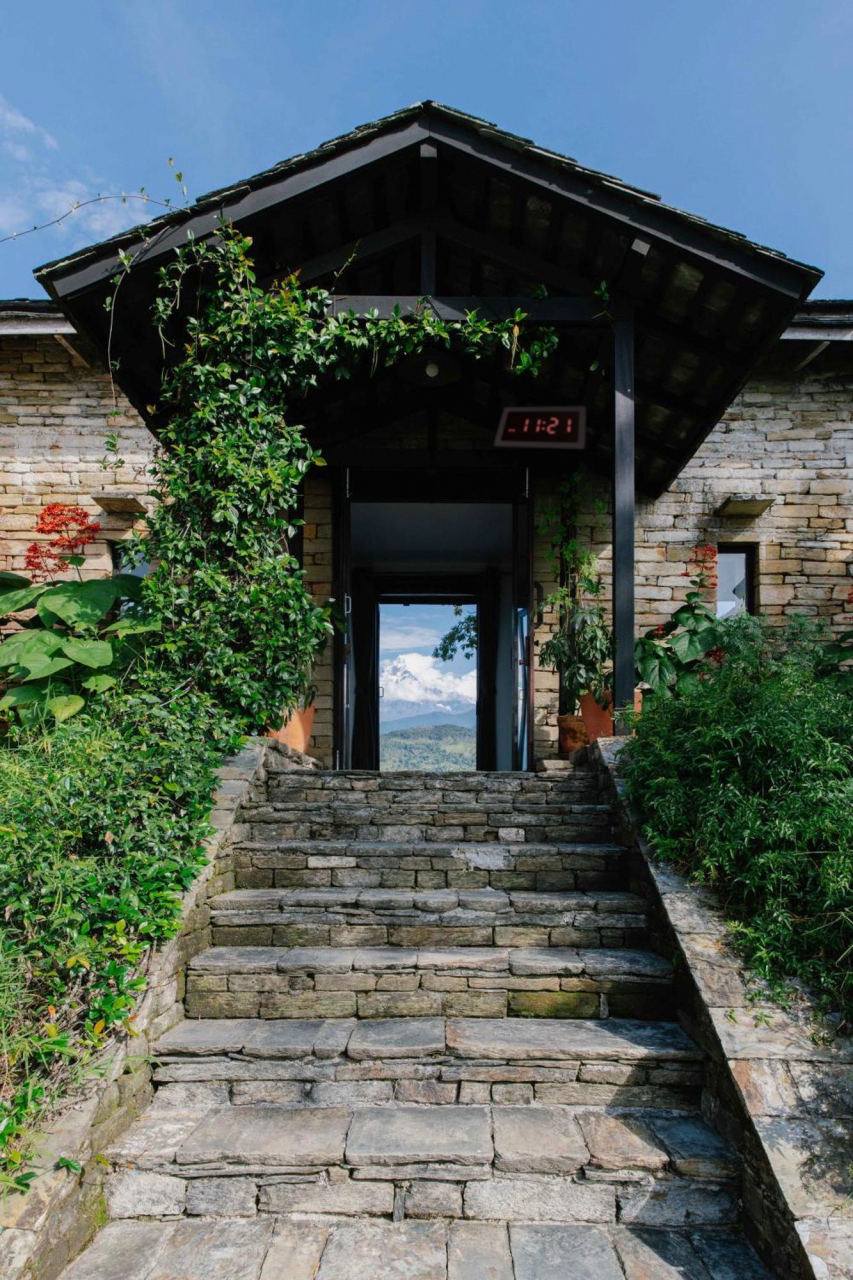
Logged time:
11h21
